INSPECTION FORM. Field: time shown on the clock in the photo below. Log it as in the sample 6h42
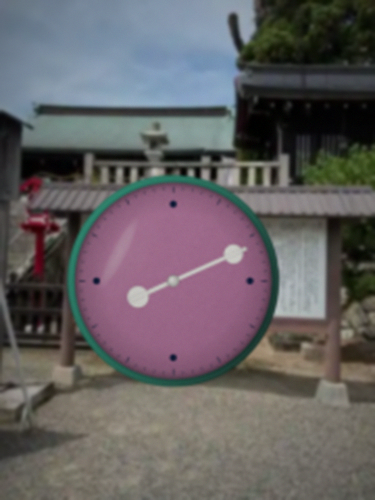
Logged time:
8h11
